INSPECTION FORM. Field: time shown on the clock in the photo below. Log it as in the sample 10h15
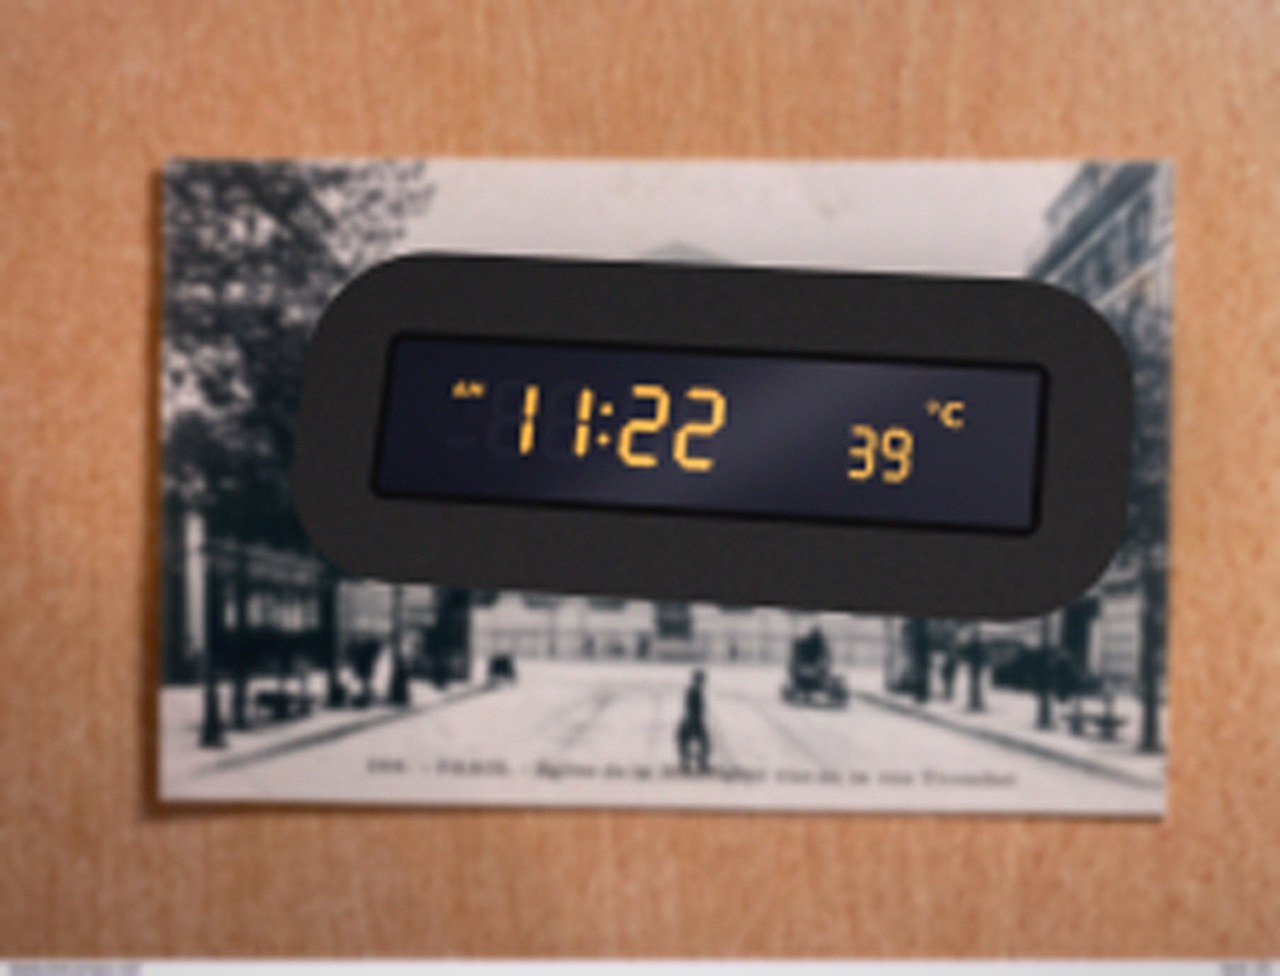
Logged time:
11h22
